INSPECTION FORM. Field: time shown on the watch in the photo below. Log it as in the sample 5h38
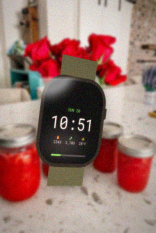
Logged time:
10h51
